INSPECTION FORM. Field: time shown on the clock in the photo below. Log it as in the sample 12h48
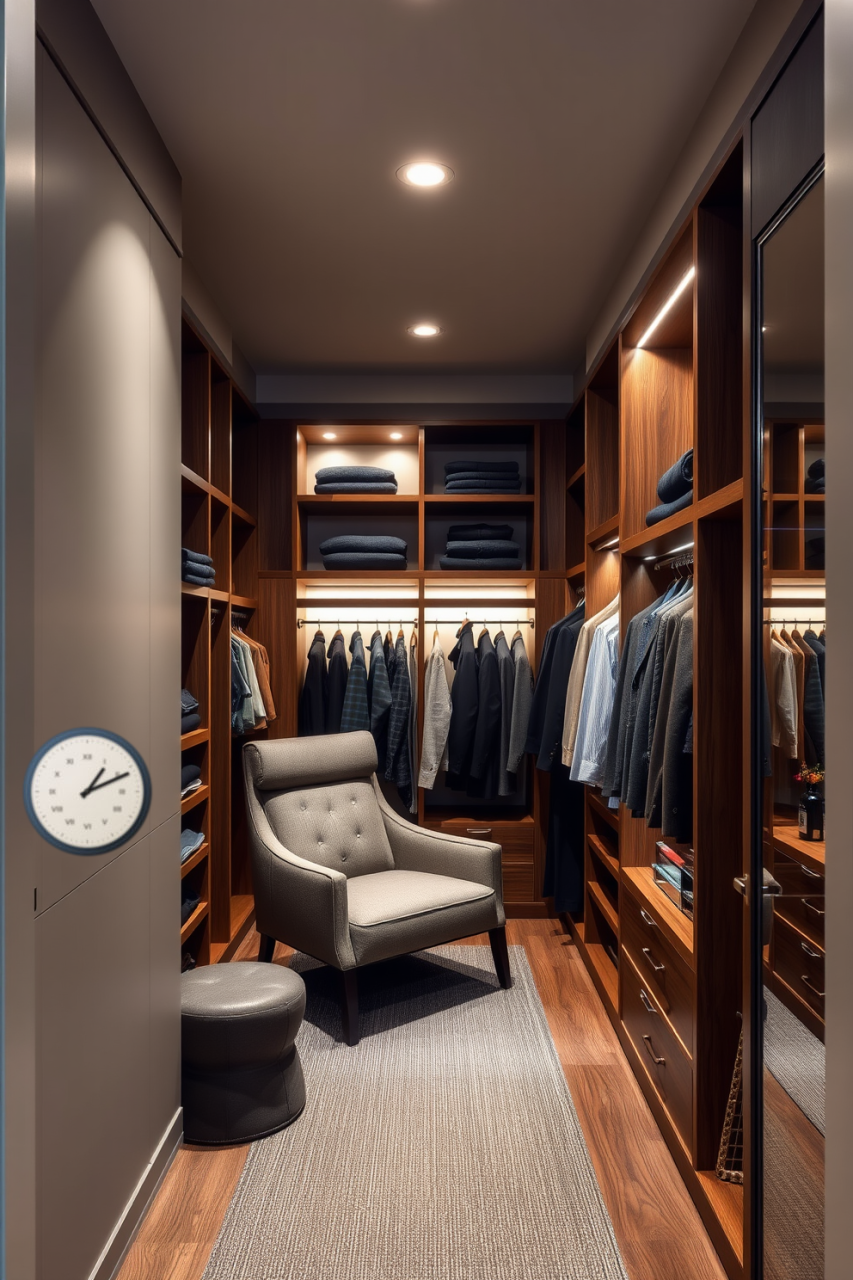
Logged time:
1h11
